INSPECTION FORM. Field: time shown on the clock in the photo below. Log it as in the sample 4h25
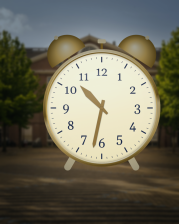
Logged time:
10h32
